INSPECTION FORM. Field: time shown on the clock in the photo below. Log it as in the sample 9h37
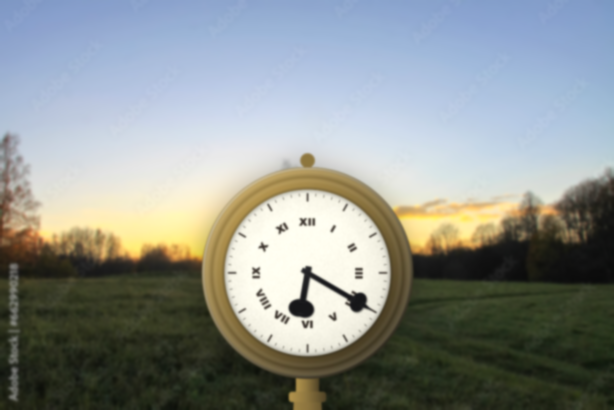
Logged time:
6h20
